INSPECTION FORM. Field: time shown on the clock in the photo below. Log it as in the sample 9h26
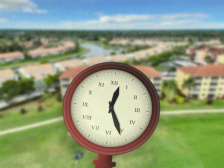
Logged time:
12h26
